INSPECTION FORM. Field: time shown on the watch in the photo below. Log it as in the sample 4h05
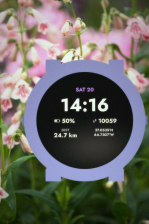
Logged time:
14h16
